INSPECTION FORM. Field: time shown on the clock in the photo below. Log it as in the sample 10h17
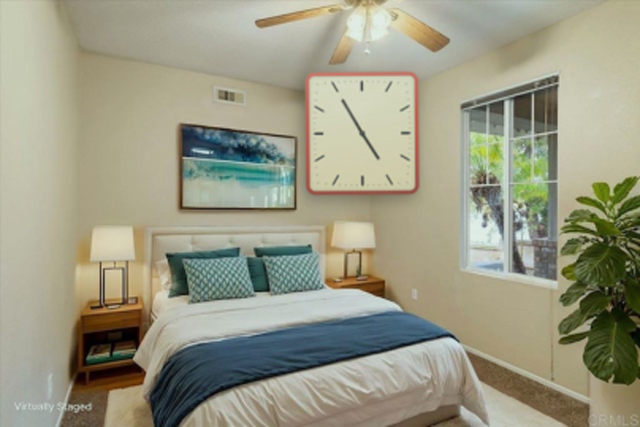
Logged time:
4h55
